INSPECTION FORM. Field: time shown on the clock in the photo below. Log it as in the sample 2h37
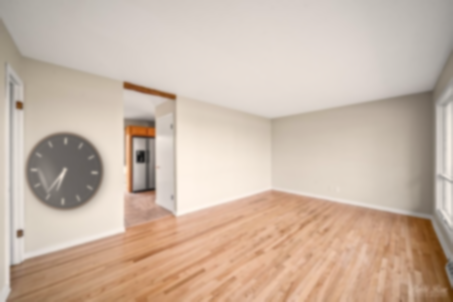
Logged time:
6h36
